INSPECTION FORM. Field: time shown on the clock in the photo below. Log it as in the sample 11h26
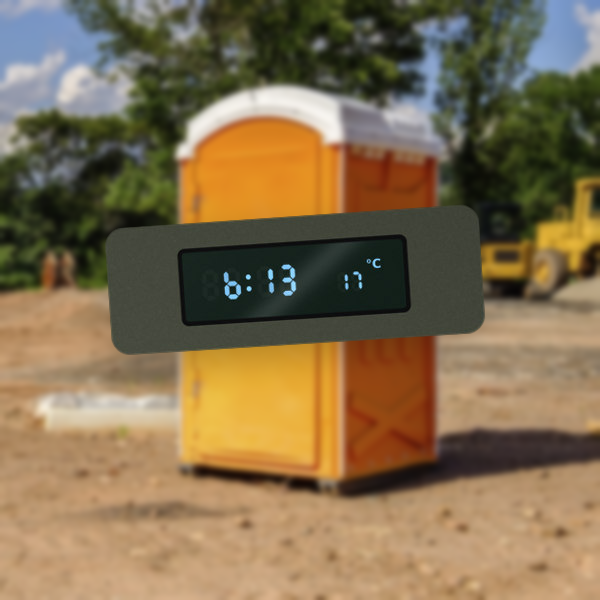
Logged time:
6h13
